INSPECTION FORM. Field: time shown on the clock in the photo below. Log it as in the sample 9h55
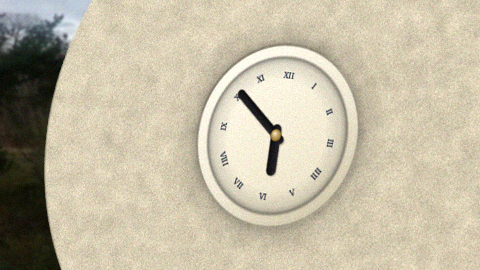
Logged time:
5h51
